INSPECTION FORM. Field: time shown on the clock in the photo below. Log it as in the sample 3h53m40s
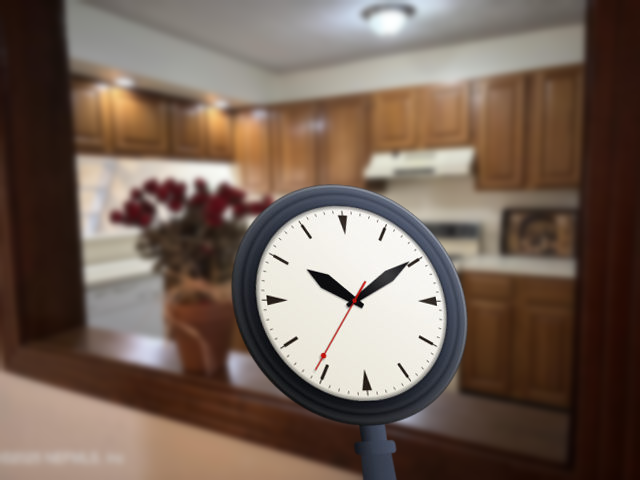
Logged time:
10h09m36s
